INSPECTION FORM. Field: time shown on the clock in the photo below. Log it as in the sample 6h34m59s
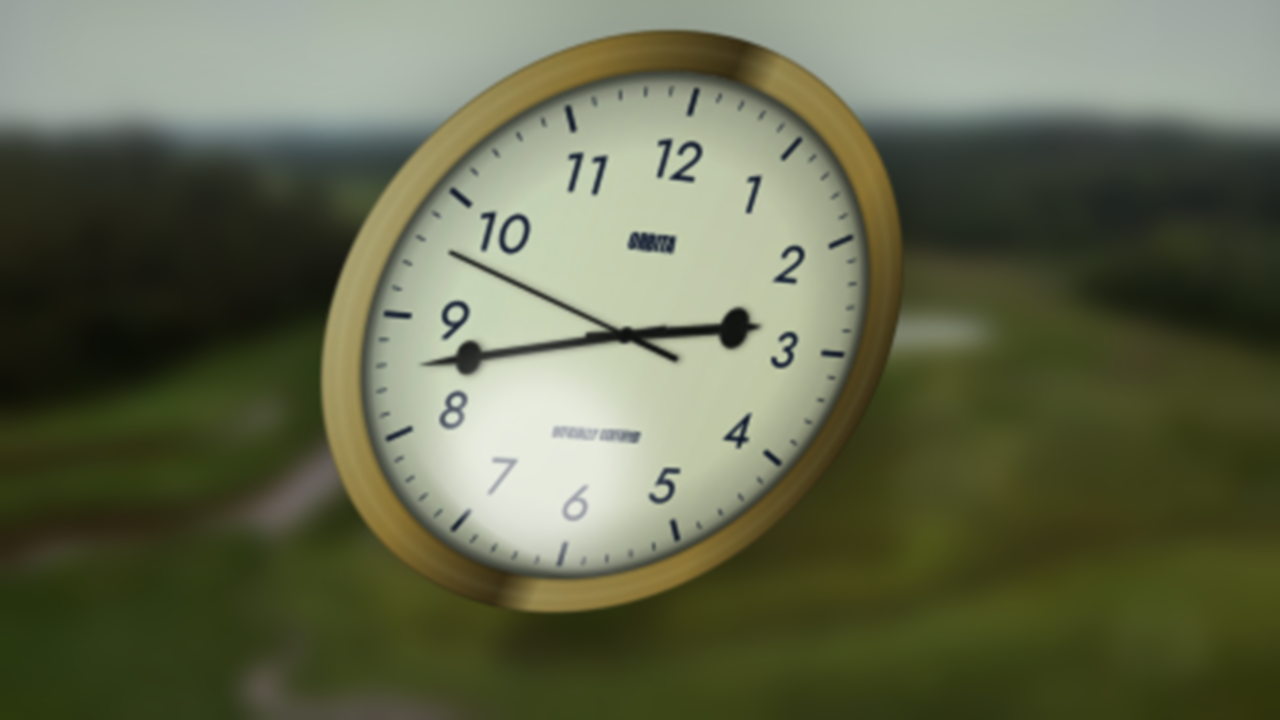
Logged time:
2h42m48s
